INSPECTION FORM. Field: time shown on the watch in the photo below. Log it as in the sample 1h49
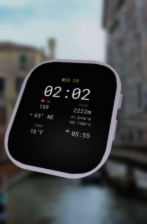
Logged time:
2h02
